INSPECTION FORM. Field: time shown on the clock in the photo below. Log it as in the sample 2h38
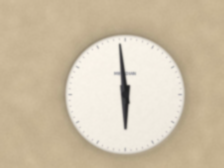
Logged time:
5h59
